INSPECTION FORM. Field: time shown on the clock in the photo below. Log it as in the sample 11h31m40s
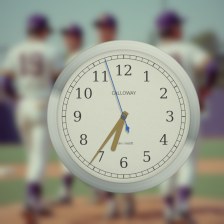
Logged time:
6h35m57s
